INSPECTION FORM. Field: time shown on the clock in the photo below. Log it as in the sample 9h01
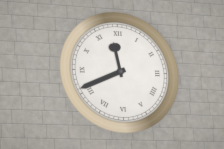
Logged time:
11h41
